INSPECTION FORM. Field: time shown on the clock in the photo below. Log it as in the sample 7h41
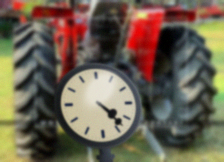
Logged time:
4h23
